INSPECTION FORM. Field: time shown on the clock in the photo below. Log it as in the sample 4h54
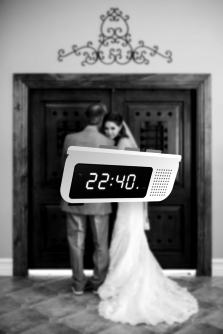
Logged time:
22h40
